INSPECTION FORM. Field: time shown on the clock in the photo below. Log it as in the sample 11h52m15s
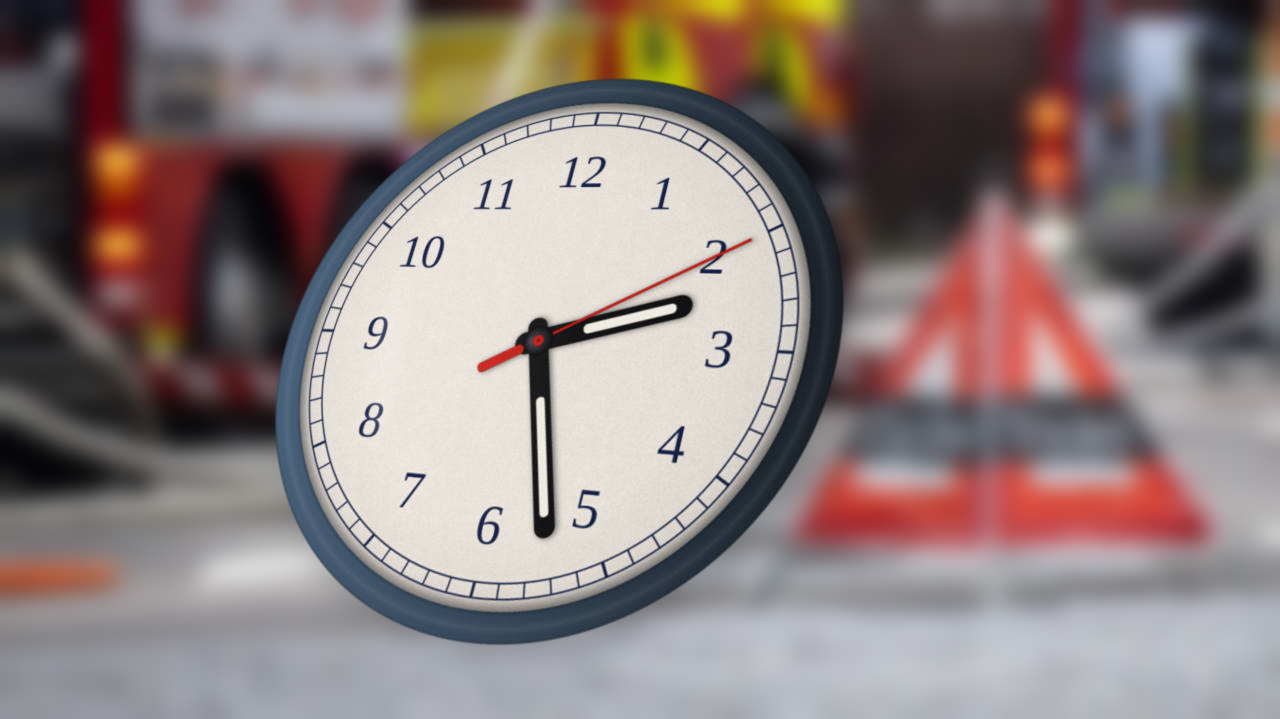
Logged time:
2h27m10s
